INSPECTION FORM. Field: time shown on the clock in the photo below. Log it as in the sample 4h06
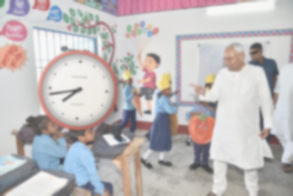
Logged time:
7h43
